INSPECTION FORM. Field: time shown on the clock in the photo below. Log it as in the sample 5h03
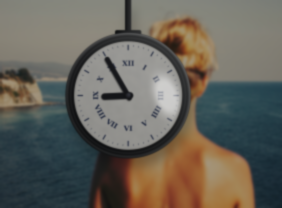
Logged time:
8h55
